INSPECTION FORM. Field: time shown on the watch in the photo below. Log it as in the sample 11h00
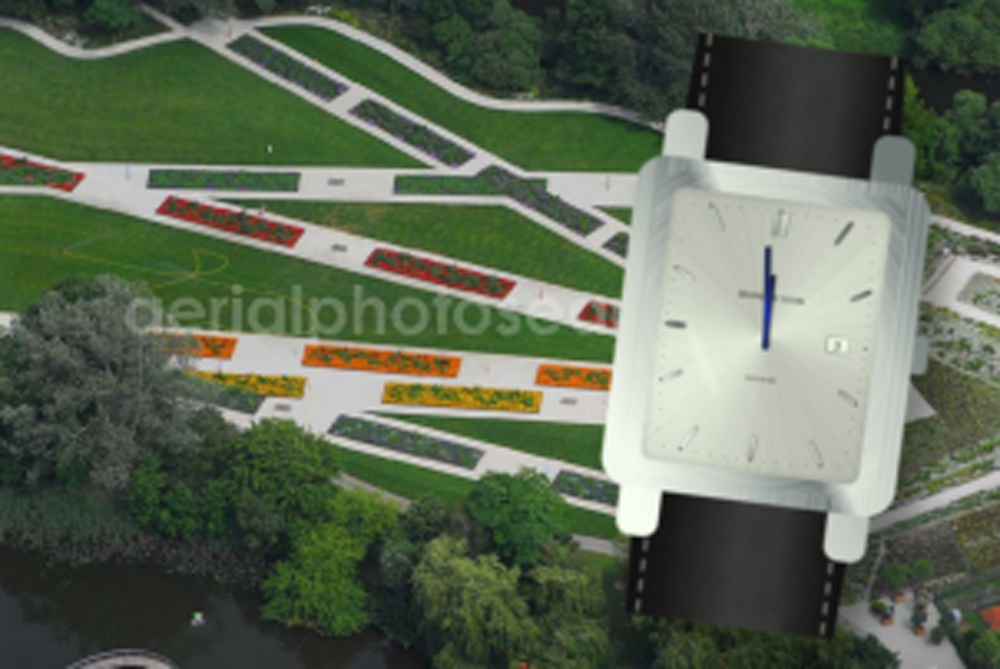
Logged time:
11h59
